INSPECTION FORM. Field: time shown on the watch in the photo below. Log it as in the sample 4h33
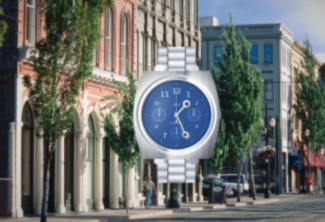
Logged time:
1h26
